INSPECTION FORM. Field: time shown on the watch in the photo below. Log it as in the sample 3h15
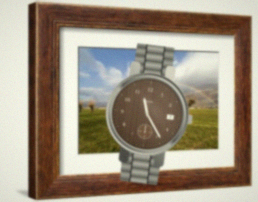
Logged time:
11h24
